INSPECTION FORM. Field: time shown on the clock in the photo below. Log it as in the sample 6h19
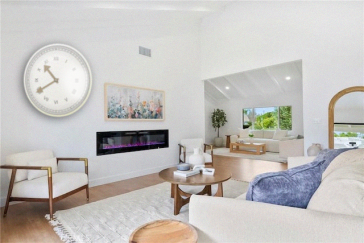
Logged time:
10h40
